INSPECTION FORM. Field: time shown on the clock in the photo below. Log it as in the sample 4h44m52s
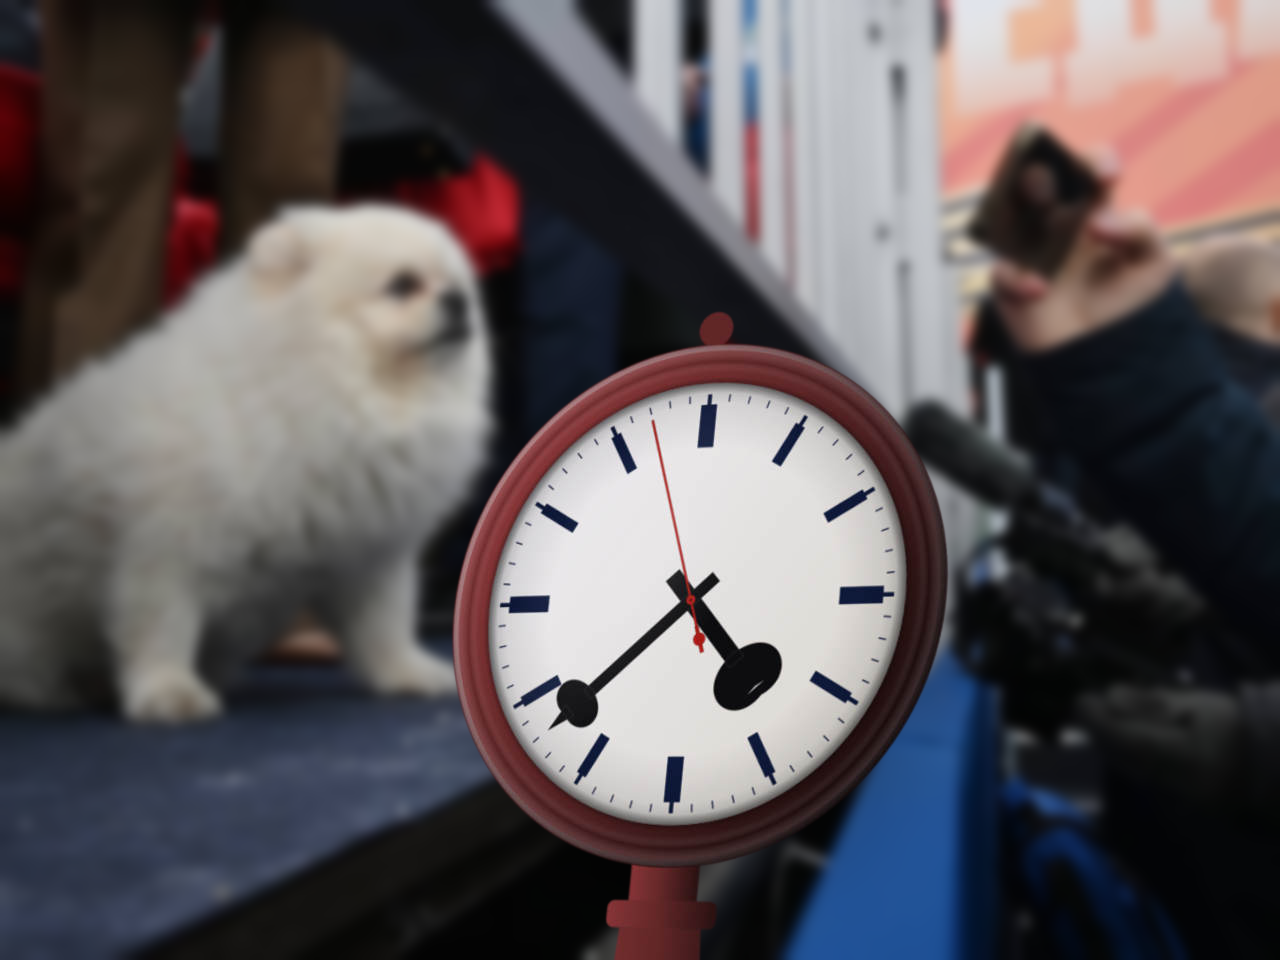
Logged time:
4h37m57s
